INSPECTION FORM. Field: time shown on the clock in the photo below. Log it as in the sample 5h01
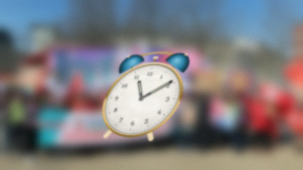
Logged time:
11h09
